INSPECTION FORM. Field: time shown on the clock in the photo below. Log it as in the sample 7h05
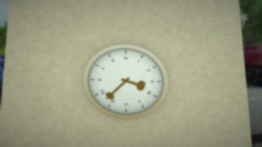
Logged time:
3h37
